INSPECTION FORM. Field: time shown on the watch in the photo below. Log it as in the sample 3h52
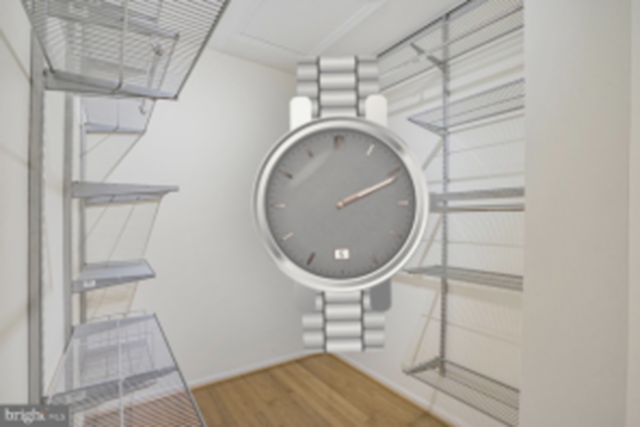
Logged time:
2h11
